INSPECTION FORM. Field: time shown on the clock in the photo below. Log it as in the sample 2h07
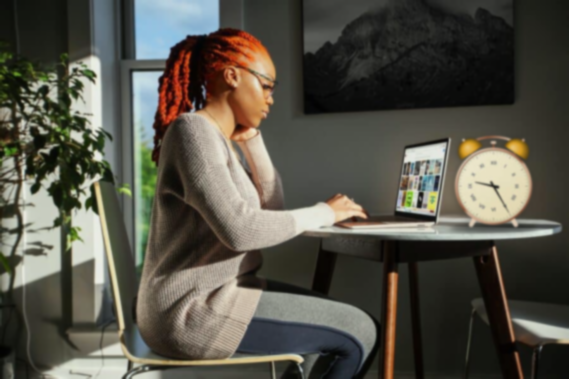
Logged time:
9h25
